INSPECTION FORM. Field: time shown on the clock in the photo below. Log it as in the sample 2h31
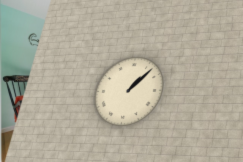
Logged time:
1h07
